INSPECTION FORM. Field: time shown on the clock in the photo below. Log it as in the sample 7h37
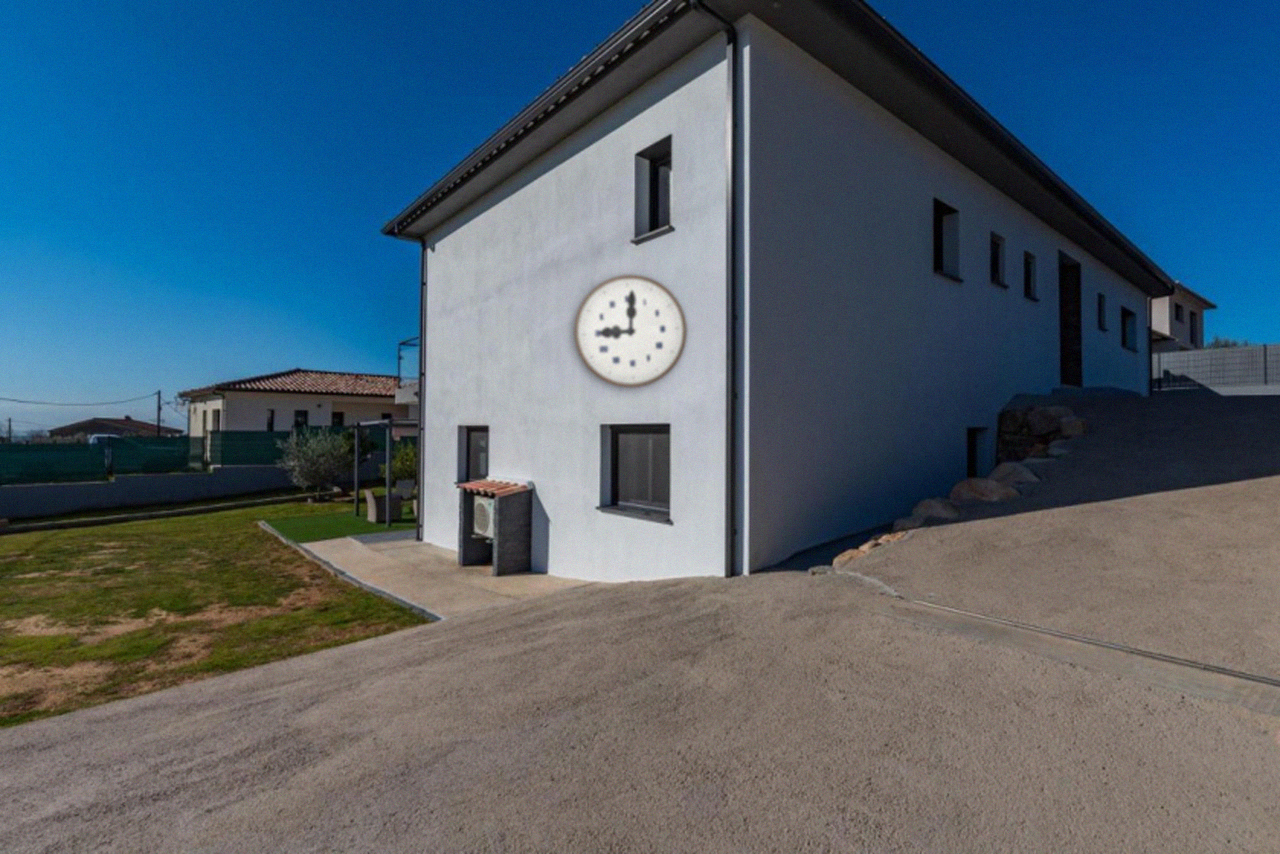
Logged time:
9h01
